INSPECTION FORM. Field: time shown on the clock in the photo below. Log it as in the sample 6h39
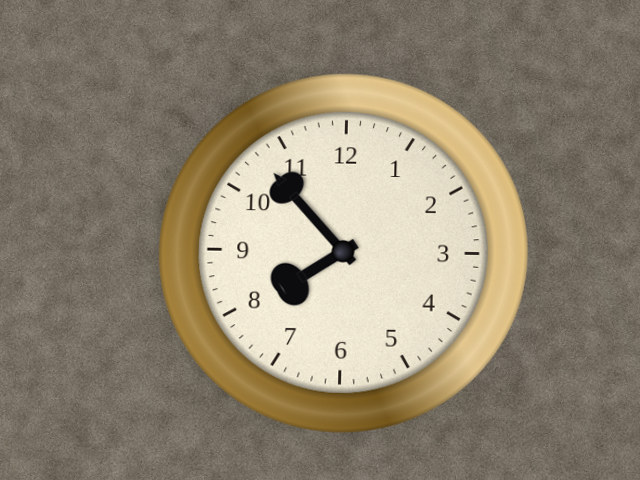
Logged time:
7h53
